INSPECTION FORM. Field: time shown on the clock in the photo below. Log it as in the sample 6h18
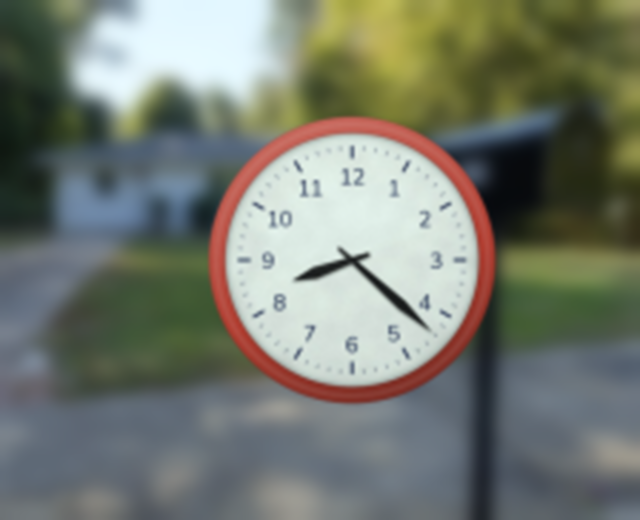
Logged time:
8h22
